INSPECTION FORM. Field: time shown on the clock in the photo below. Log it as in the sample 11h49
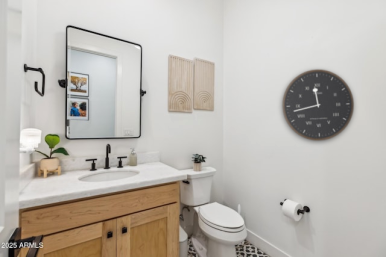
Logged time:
11h43
